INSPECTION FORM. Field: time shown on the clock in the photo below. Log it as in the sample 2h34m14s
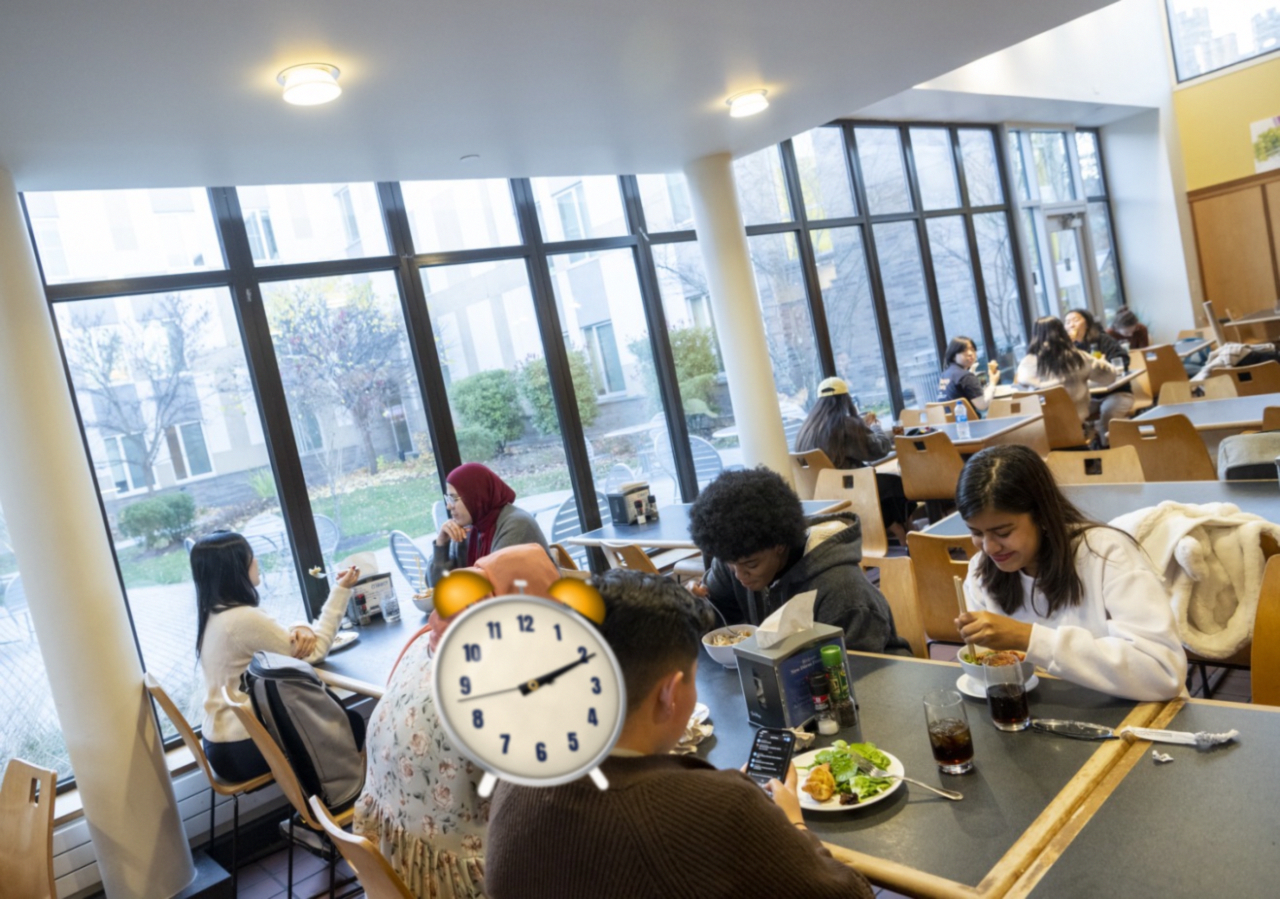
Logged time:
2h10m43s
